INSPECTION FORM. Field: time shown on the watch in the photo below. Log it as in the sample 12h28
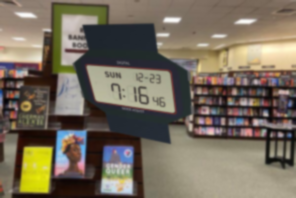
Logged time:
7h16
